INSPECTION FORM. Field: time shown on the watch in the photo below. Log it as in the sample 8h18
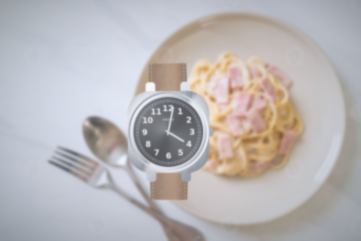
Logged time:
4h02
